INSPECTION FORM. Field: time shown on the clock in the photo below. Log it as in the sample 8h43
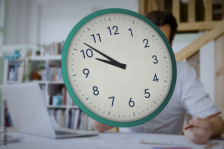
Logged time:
9h52
